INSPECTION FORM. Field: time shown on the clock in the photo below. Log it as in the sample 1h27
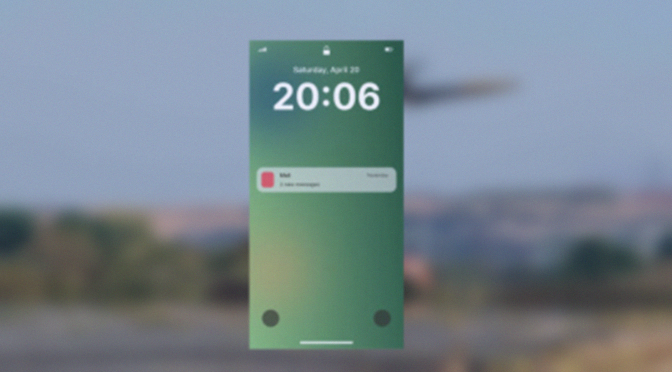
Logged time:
20h06
